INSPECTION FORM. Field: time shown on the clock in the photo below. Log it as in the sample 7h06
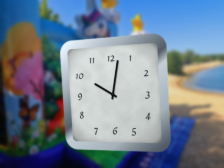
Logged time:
10h02
